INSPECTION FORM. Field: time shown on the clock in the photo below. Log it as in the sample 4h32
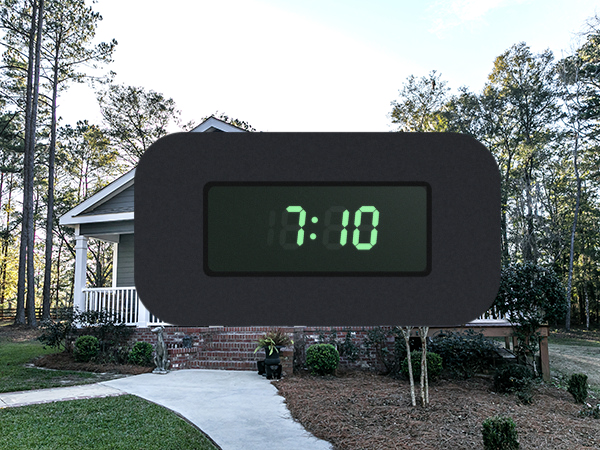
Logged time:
7h10
